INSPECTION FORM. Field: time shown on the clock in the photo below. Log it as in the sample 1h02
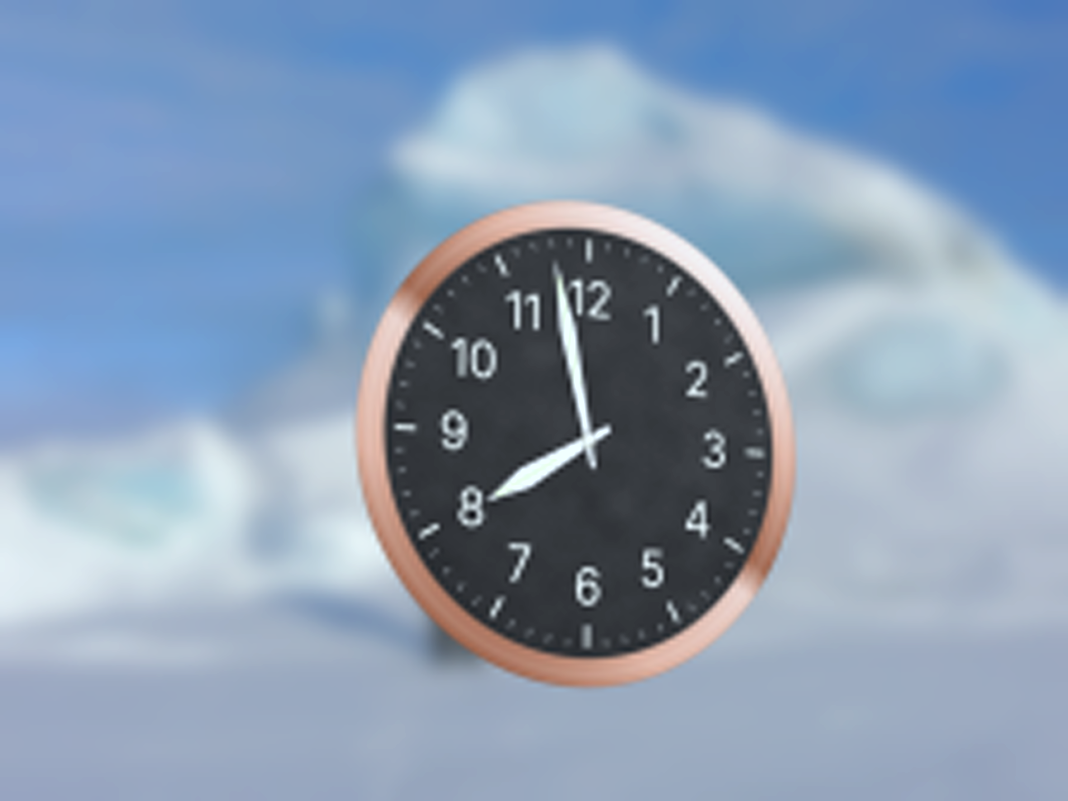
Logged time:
7h58
